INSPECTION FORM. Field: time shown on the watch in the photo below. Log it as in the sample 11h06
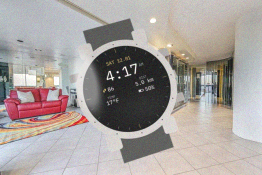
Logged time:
4h17
